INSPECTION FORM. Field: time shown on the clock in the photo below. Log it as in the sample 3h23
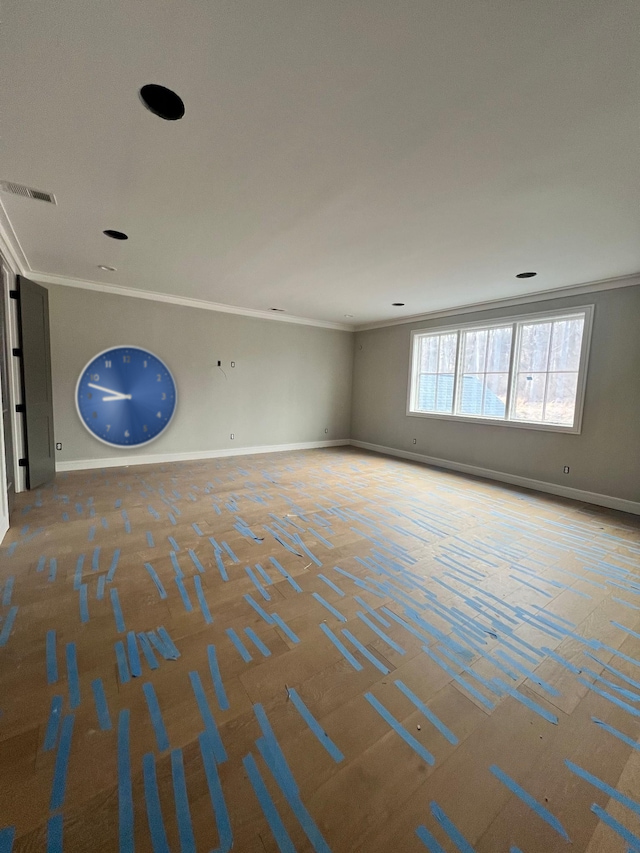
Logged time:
8h48
